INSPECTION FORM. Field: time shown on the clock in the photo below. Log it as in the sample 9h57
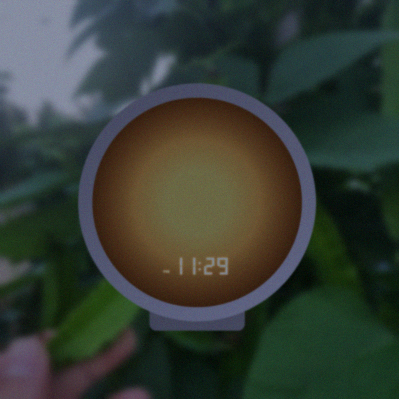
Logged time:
11h29
